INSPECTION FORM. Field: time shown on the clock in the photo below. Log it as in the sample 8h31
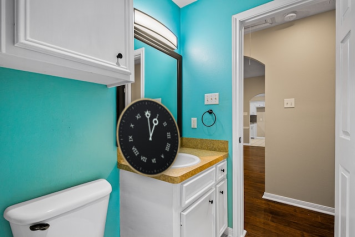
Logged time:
1h00
